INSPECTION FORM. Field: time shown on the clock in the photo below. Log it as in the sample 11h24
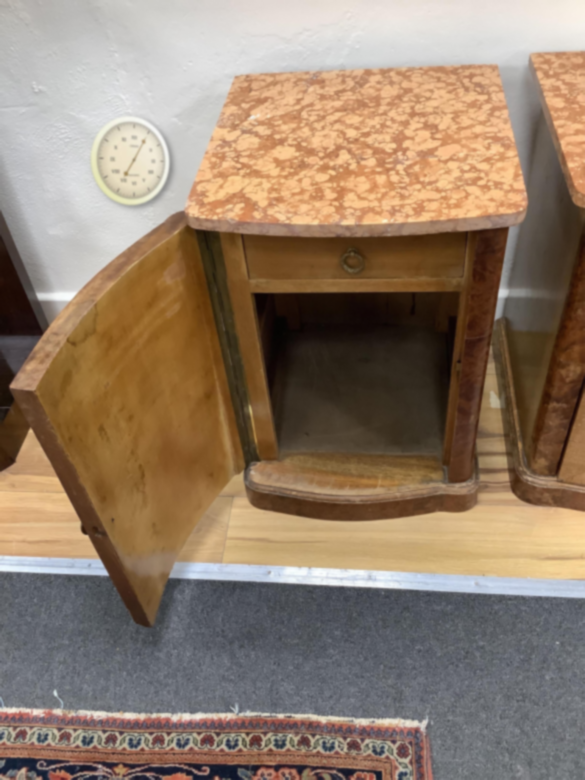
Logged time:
7h05
